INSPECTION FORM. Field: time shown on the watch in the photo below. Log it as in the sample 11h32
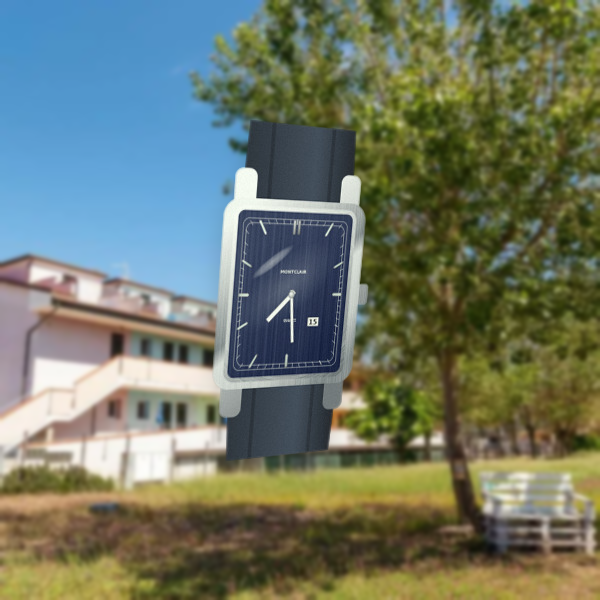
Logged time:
7h29
